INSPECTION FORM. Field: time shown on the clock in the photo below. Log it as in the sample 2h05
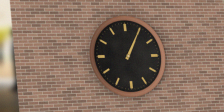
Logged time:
1h05
